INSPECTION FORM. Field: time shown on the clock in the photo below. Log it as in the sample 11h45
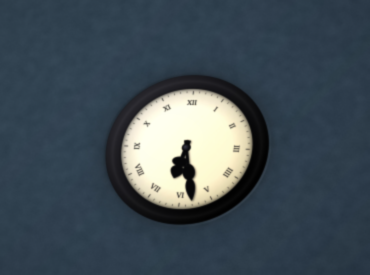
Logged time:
6h28
